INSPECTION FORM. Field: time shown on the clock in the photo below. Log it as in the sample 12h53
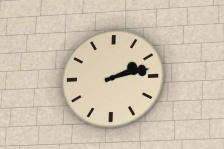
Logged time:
2h13
